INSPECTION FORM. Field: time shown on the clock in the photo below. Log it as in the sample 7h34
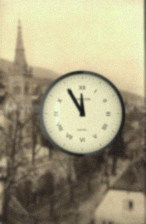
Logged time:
11h55
